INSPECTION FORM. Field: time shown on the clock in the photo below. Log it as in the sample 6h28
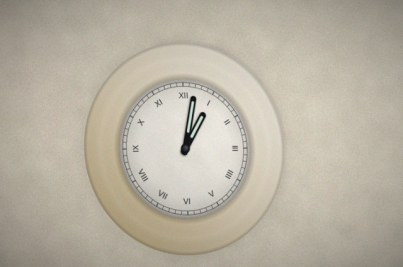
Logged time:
1h02
